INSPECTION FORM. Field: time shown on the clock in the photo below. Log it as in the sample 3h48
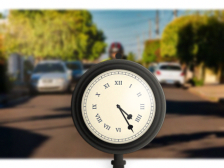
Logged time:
4h25
